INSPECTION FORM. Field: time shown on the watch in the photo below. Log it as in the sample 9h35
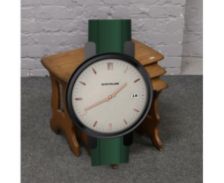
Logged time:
1h41
